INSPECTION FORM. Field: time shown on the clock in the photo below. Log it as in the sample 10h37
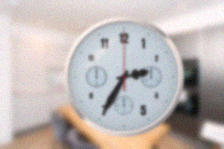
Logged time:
2h35
